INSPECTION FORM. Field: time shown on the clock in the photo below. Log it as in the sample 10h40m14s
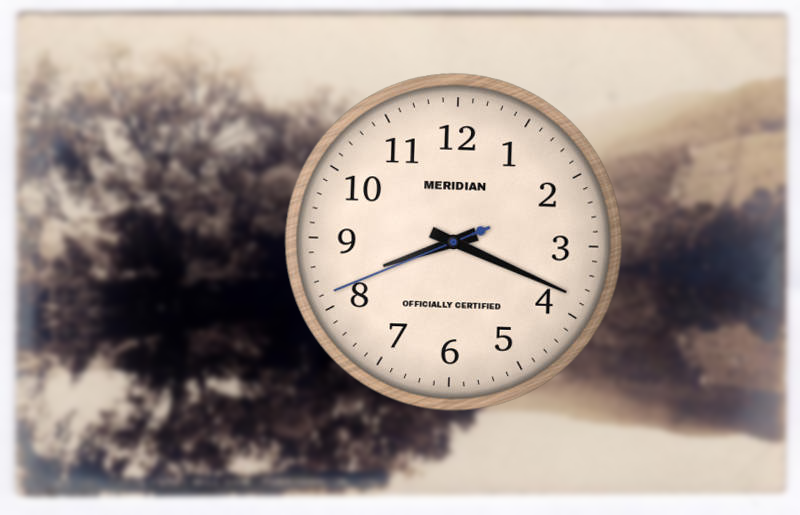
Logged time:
8h18m41s
